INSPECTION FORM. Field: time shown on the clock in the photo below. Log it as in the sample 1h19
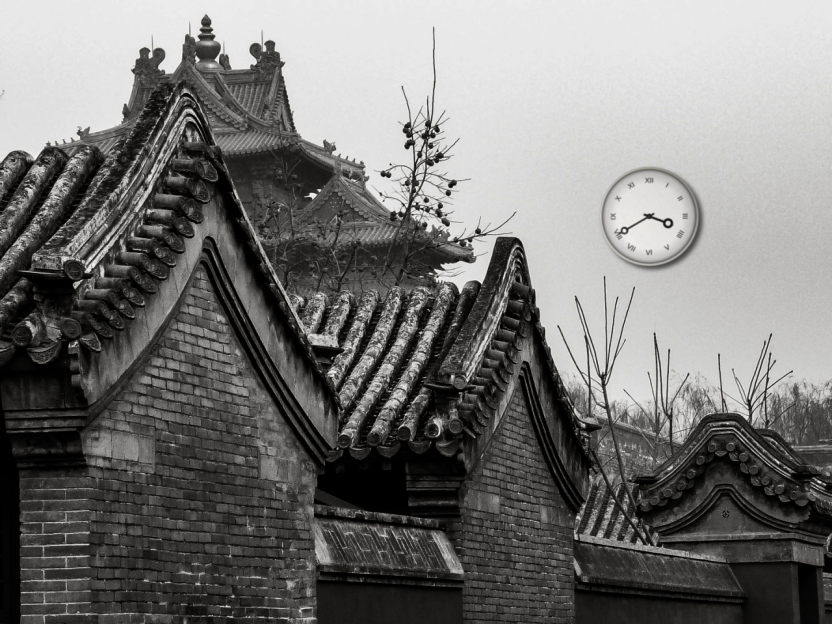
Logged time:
3h40
